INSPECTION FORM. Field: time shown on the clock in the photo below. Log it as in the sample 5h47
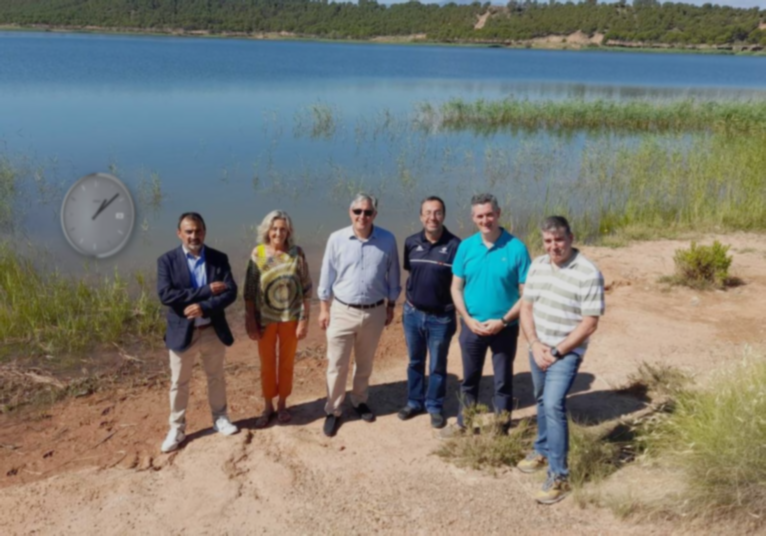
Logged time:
1h08
